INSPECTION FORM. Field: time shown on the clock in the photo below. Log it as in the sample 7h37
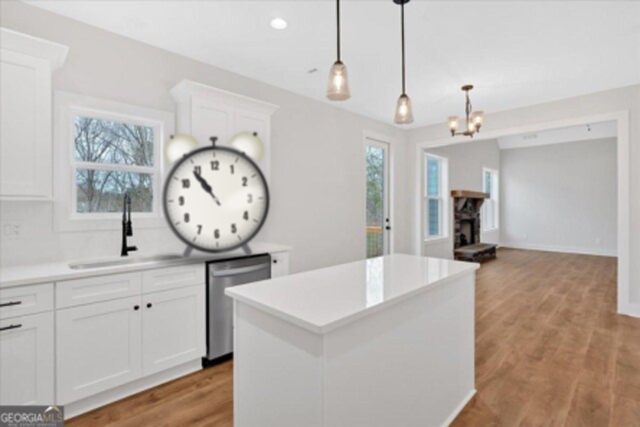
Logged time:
10h54
